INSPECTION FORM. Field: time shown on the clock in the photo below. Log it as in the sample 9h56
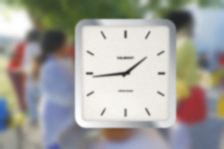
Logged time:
1h44
